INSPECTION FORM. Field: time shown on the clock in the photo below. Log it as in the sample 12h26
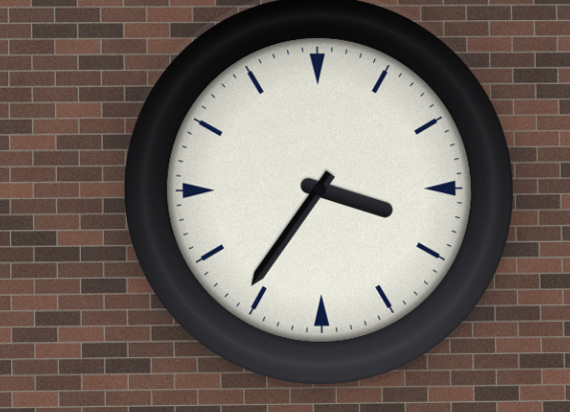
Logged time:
3h36
